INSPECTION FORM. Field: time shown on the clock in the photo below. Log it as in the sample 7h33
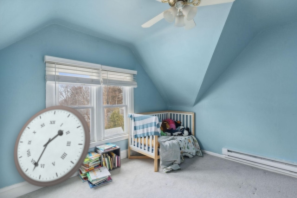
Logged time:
1h33
